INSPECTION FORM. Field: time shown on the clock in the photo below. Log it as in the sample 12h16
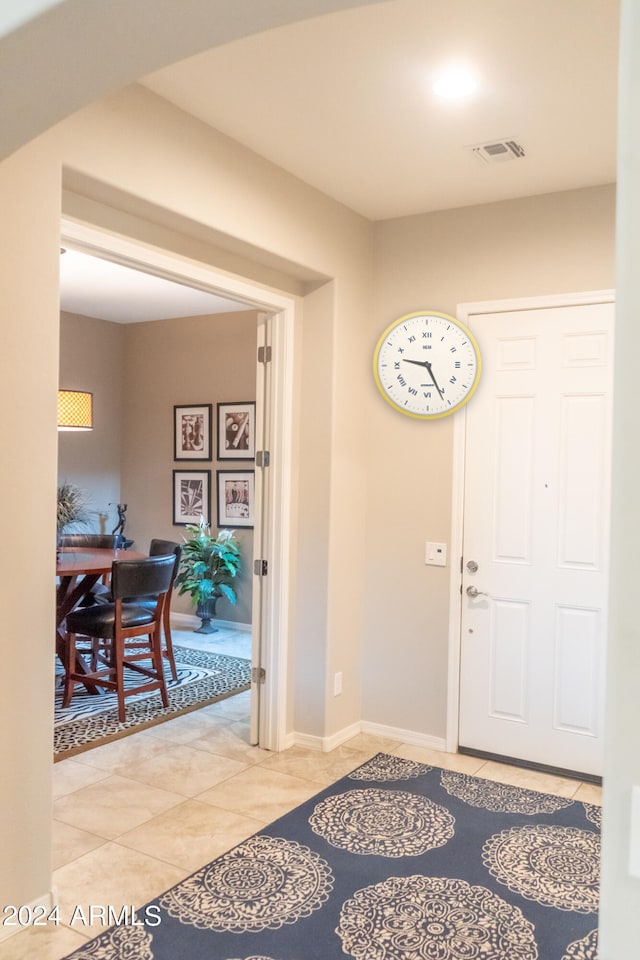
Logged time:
9h26
